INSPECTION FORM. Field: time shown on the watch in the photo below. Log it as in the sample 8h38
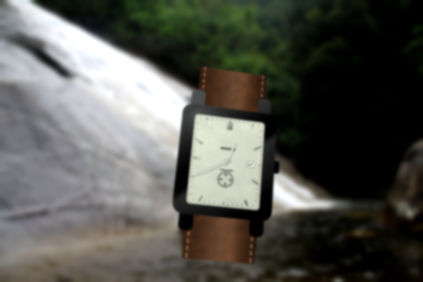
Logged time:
12h40
